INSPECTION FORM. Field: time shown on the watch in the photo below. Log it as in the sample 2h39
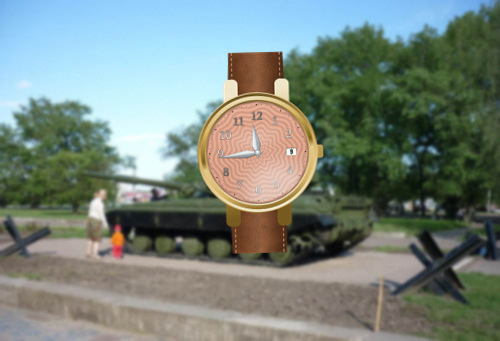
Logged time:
11h44
